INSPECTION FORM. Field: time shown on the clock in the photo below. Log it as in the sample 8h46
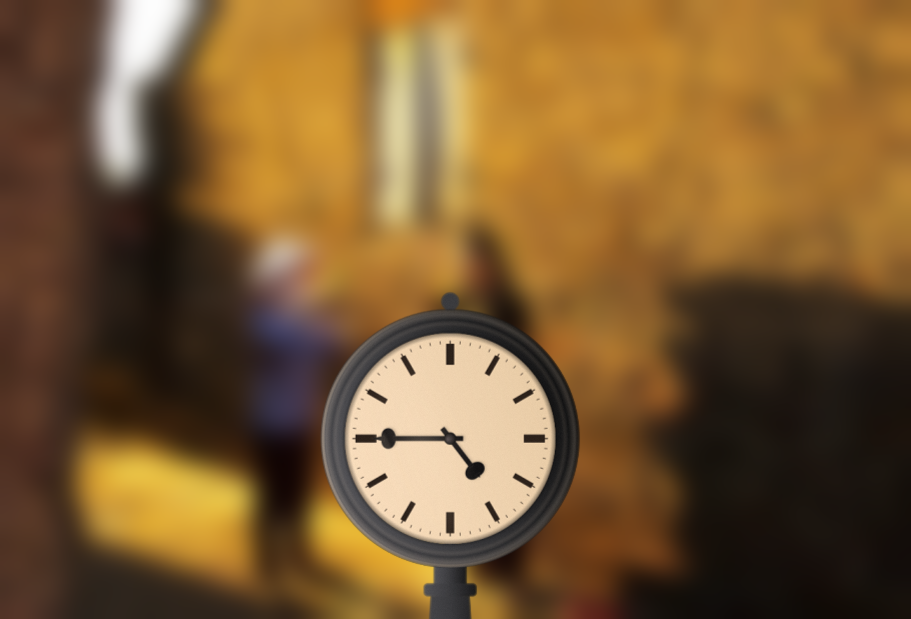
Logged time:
4h45
